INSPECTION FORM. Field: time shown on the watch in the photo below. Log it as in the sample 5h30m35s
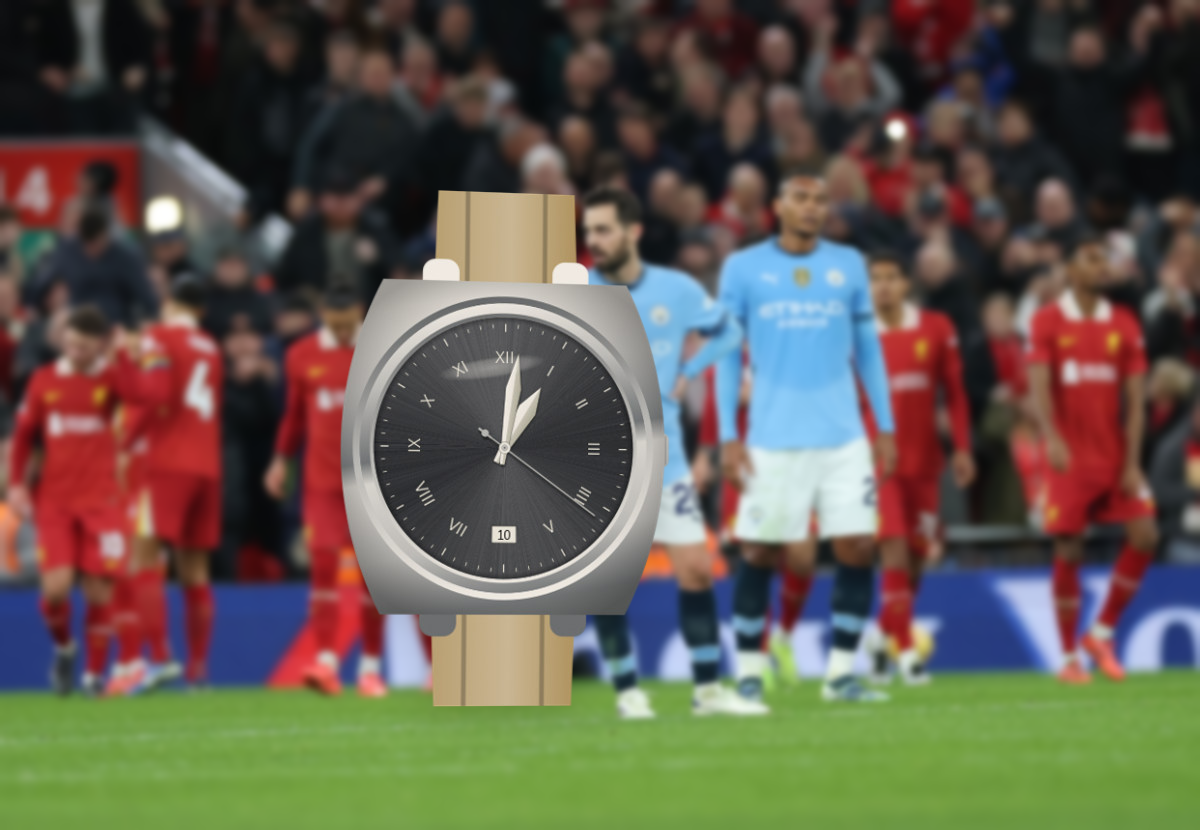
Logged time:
1h01m21s
